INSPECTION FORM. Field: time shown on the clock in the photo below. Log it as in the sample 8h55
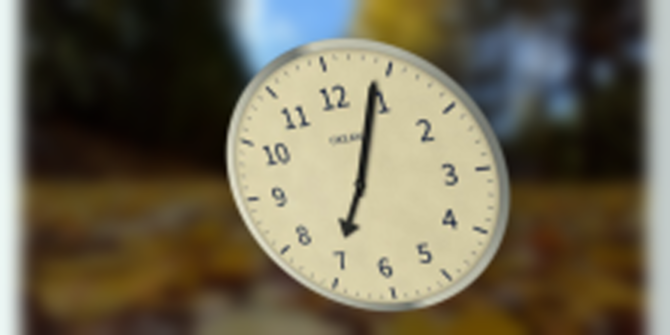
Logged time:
7h04
